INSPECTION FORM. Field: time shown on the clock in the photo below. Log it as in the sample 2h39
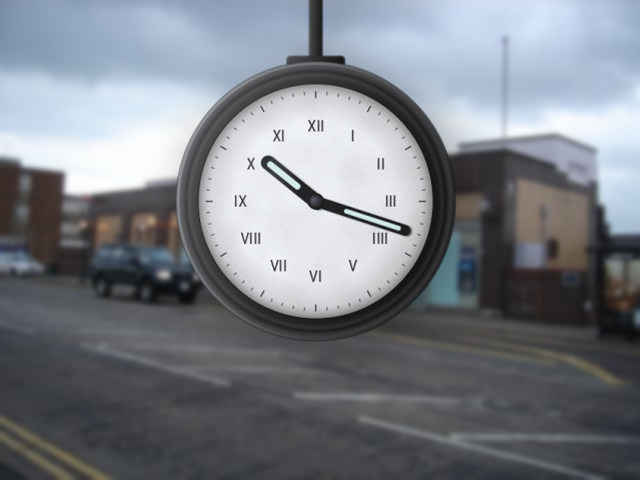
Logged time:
10h18
